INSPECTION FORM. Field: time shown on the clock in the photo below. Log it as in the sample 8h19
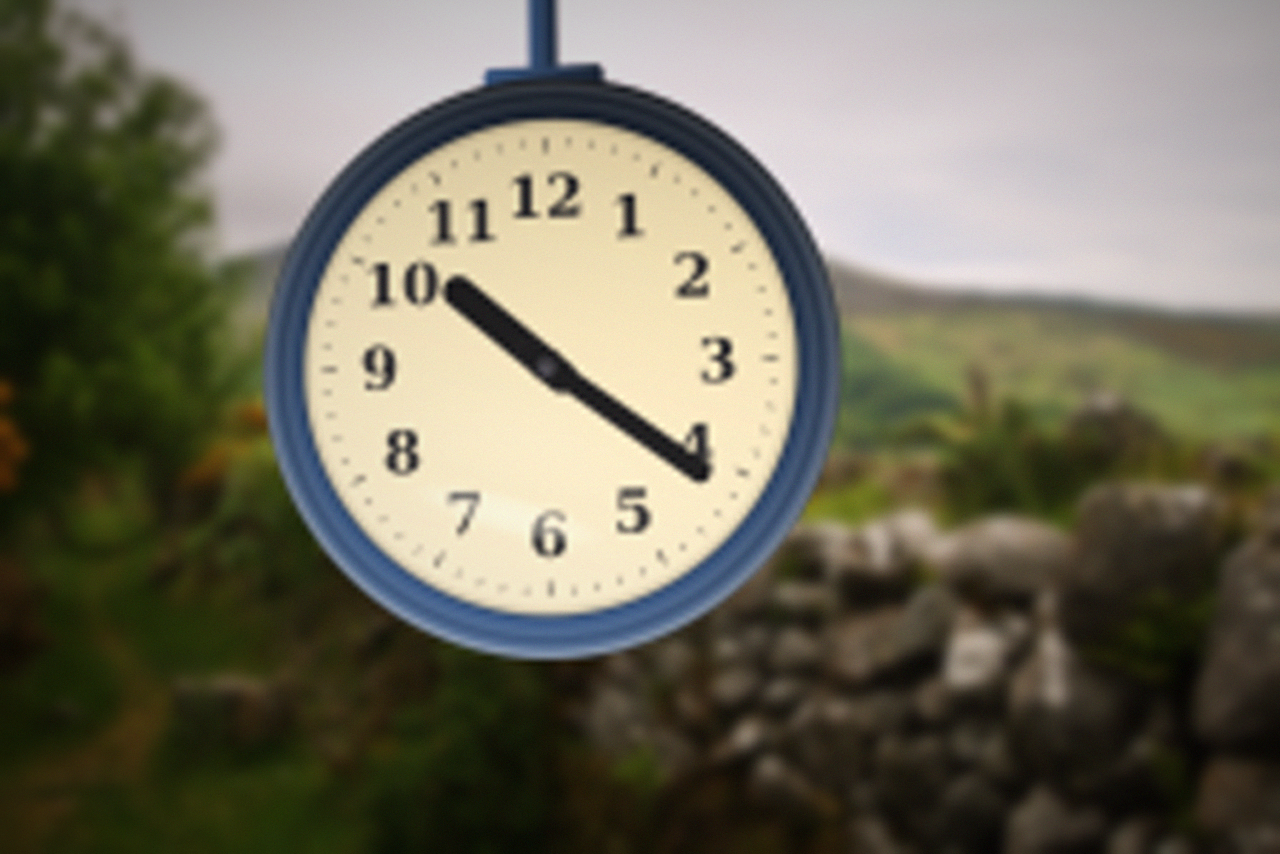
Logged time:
10h21
